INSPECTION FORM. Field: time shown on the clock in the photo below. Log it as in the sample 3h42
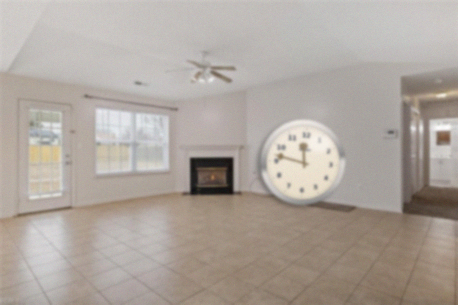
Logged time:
11h47
